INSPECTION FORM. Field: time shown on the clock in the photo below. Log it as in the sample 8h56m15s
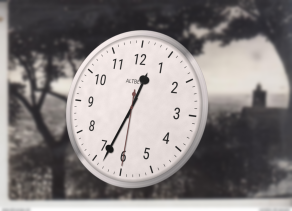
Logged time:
12h33m30s
